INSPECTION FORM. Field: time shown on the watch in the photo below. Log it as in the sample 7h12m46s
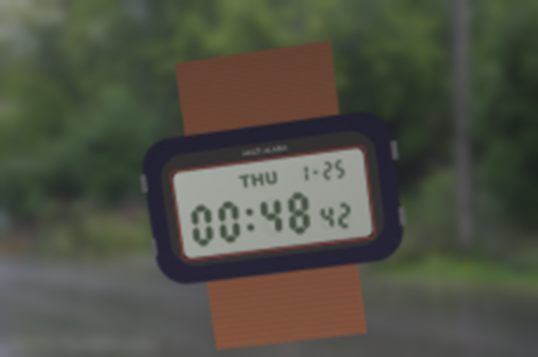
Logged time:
0h48m42s
